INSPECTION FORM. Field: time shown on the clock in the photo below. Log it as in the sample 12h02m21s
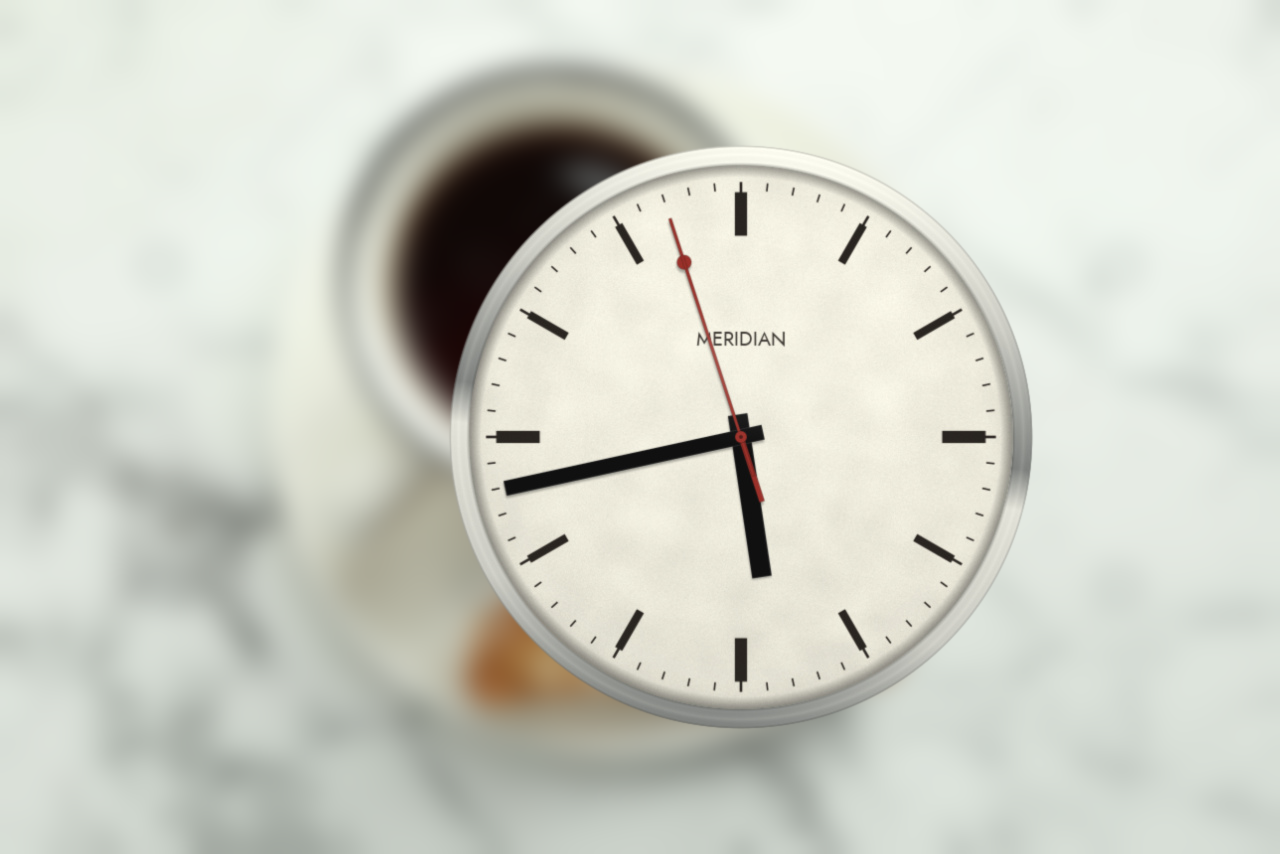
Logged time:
5h42m57s
